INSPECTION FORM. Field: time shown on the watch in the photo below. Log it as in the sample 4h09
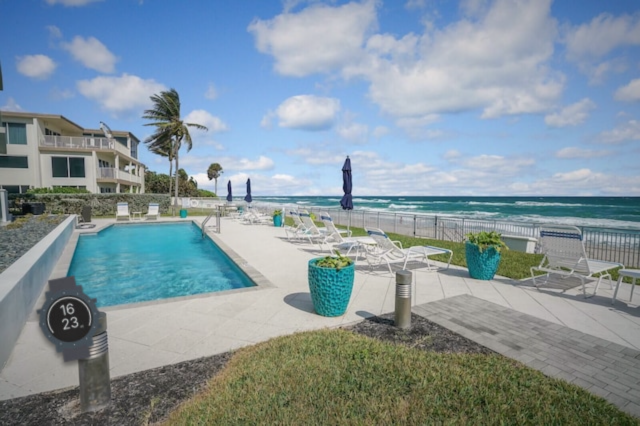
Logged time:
16h23
